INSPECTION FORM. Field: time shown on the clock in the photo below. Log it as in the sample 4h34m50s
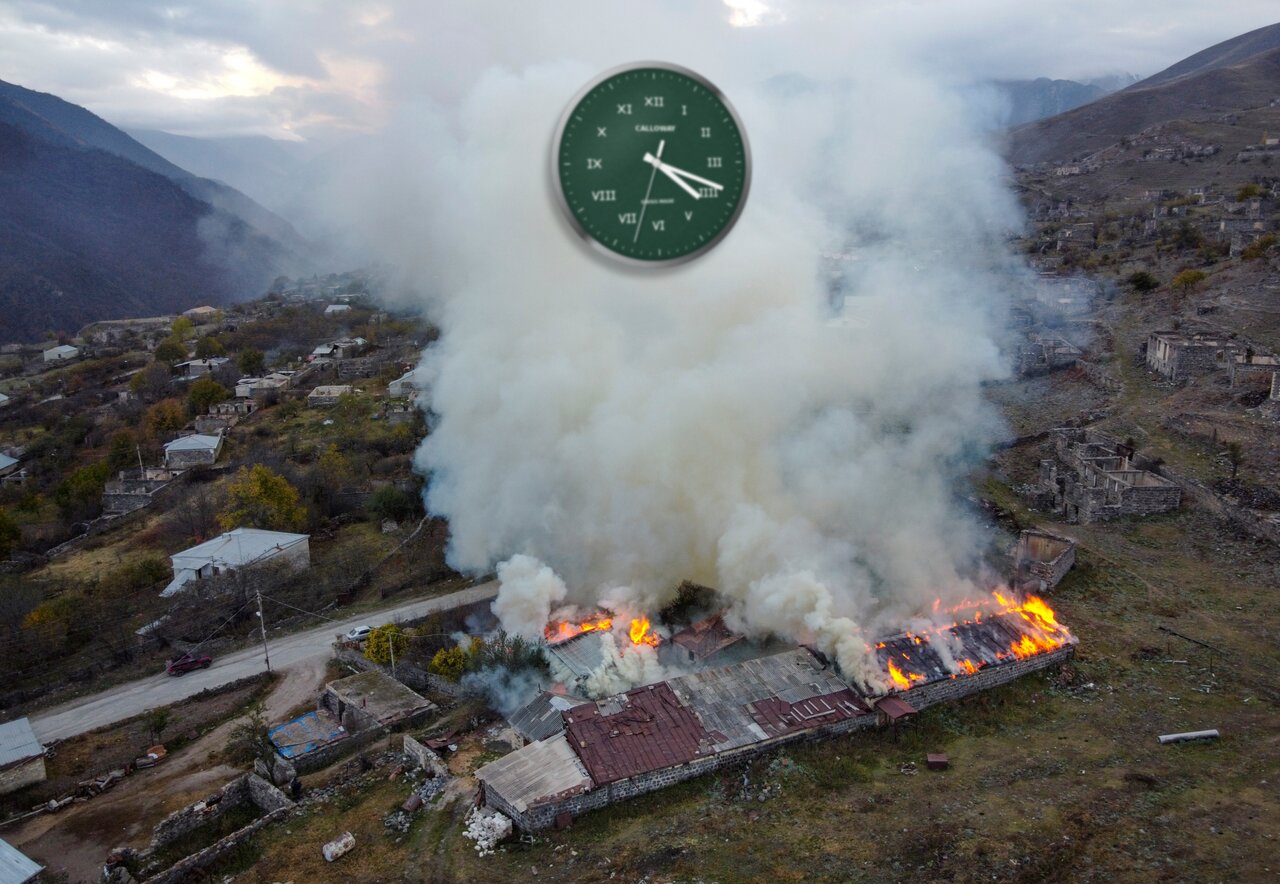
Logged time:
4h18m33s
